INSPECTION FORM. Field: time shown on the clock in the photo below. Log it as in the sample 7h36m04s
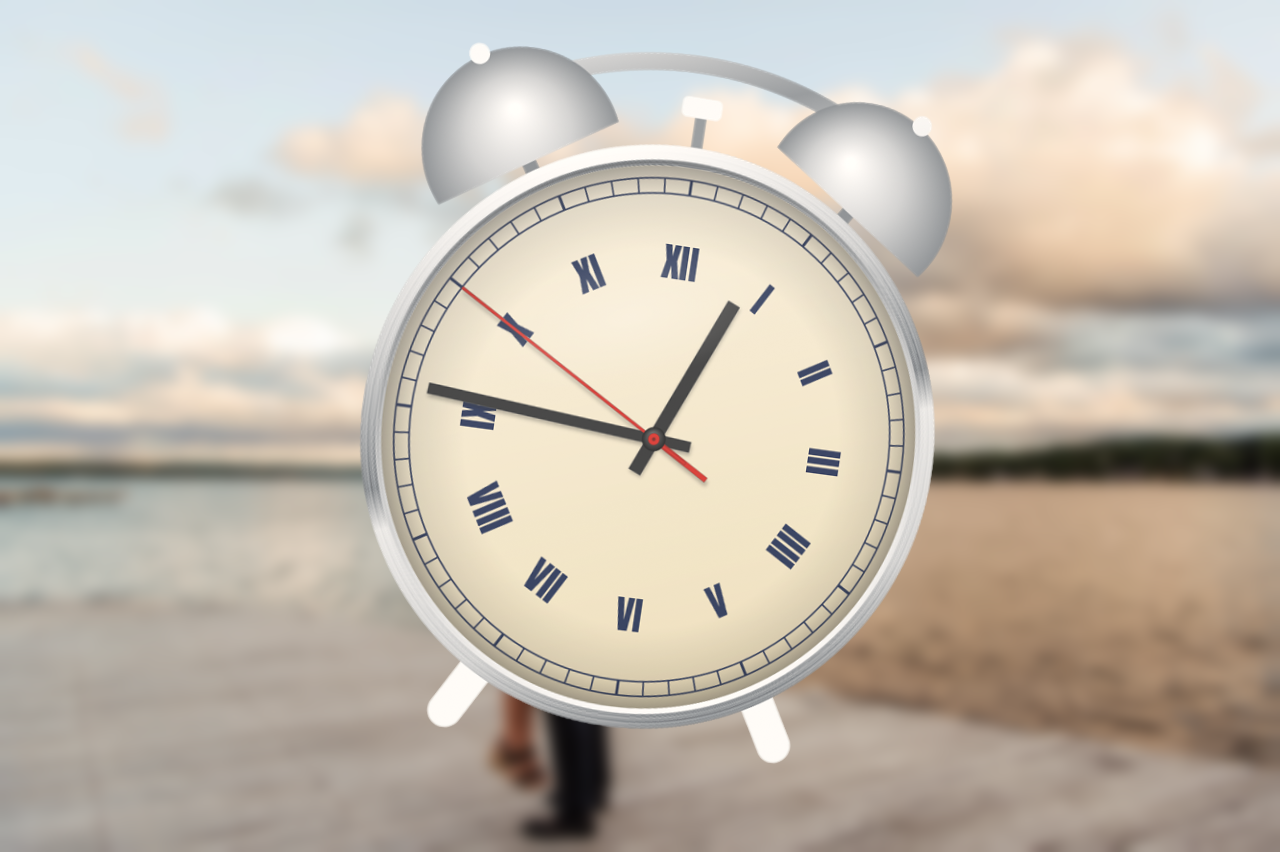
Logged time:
12h45m50s
